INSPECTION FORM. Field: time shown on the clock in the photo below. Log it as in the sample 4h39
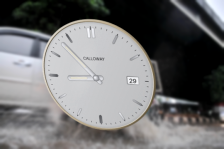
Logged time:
8h53
